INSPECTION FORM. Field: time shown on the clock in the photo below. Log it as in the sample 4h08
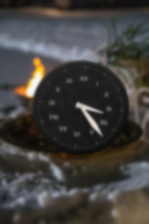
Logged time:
3h23
